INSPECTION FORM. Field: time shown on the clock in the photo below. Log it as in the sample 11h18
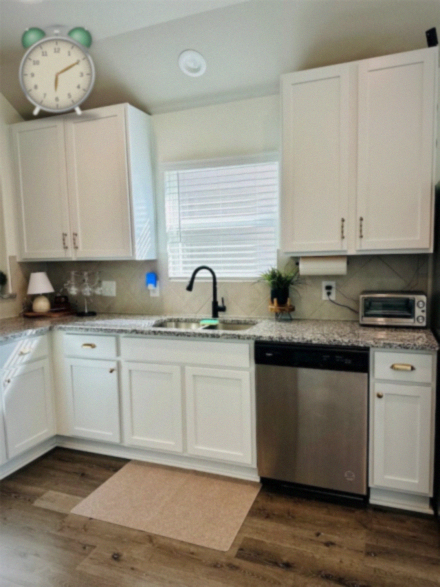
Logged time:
6h10
